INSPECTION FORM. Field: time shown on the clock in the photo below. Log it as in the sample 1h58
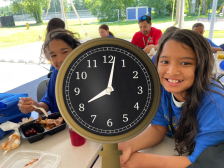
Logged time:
8h02
